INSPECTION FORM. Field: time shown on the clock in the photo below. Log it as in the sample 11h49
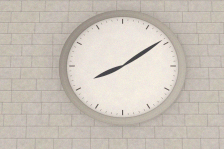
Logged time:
8h09
